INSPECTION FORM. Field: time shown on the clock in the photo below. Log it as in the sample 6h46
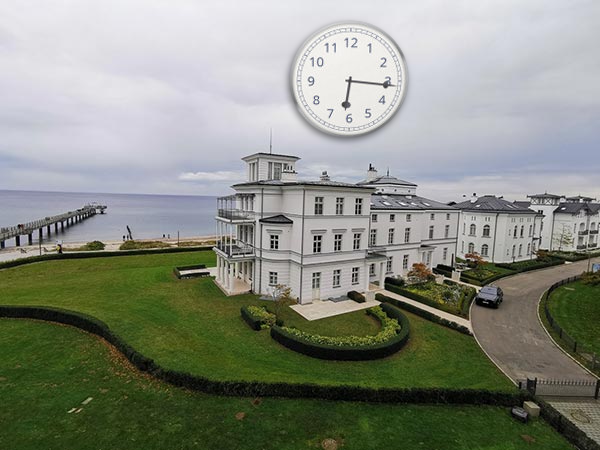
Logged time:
6h16
